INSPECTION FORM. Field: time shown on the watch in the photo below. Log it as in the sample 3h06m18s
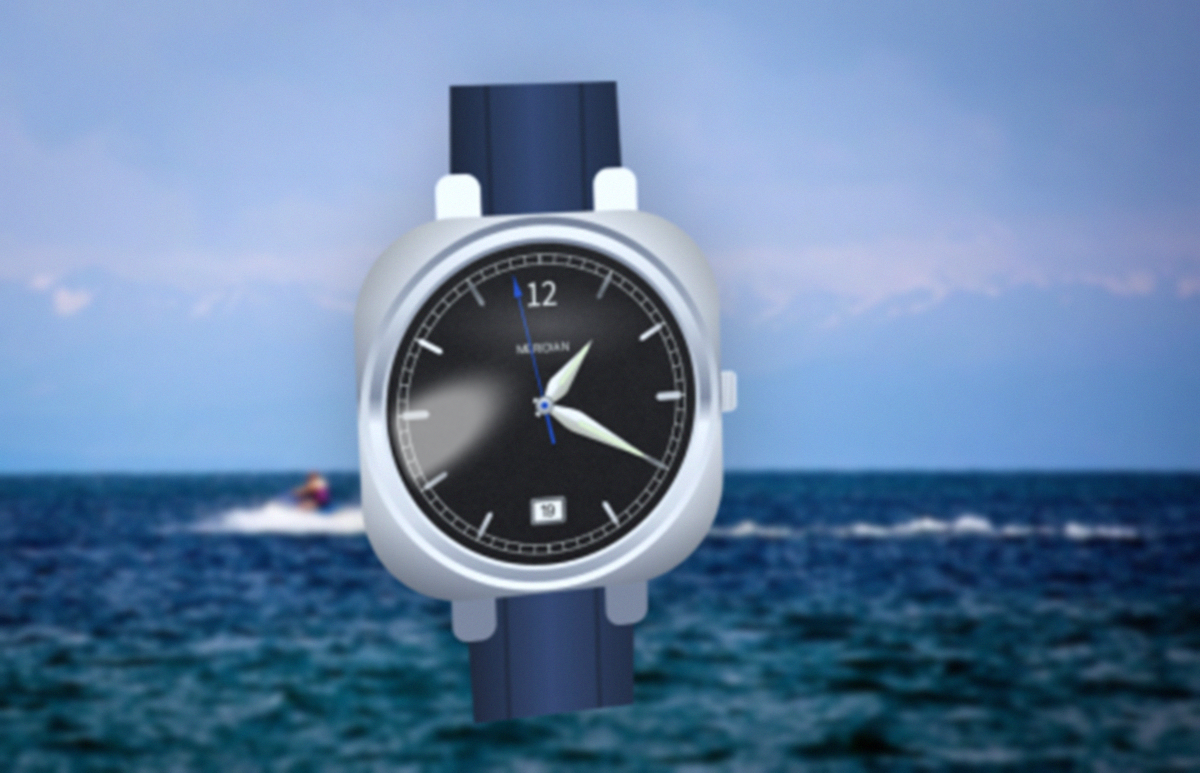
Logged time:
1h19m58s
